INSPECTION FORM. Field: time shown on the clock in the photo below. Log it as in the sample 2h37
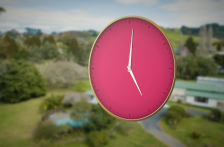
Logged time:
5h01
